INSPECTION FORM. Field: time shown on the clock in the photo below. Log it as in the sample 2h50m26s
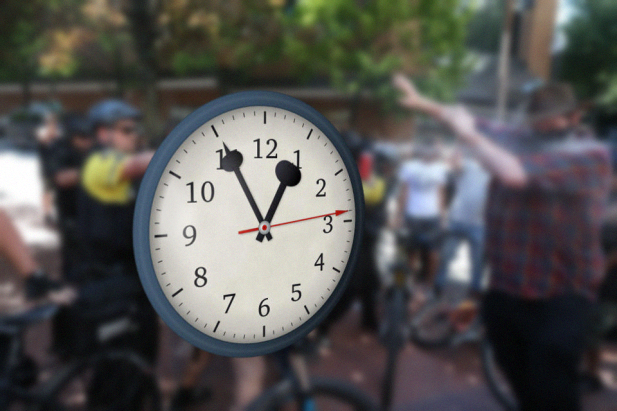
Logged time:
12h55m14s
